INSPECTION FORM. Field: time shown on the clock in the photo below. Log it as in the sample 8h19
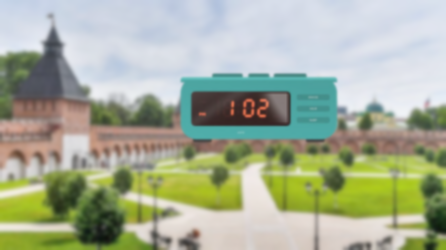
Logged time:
1h02
